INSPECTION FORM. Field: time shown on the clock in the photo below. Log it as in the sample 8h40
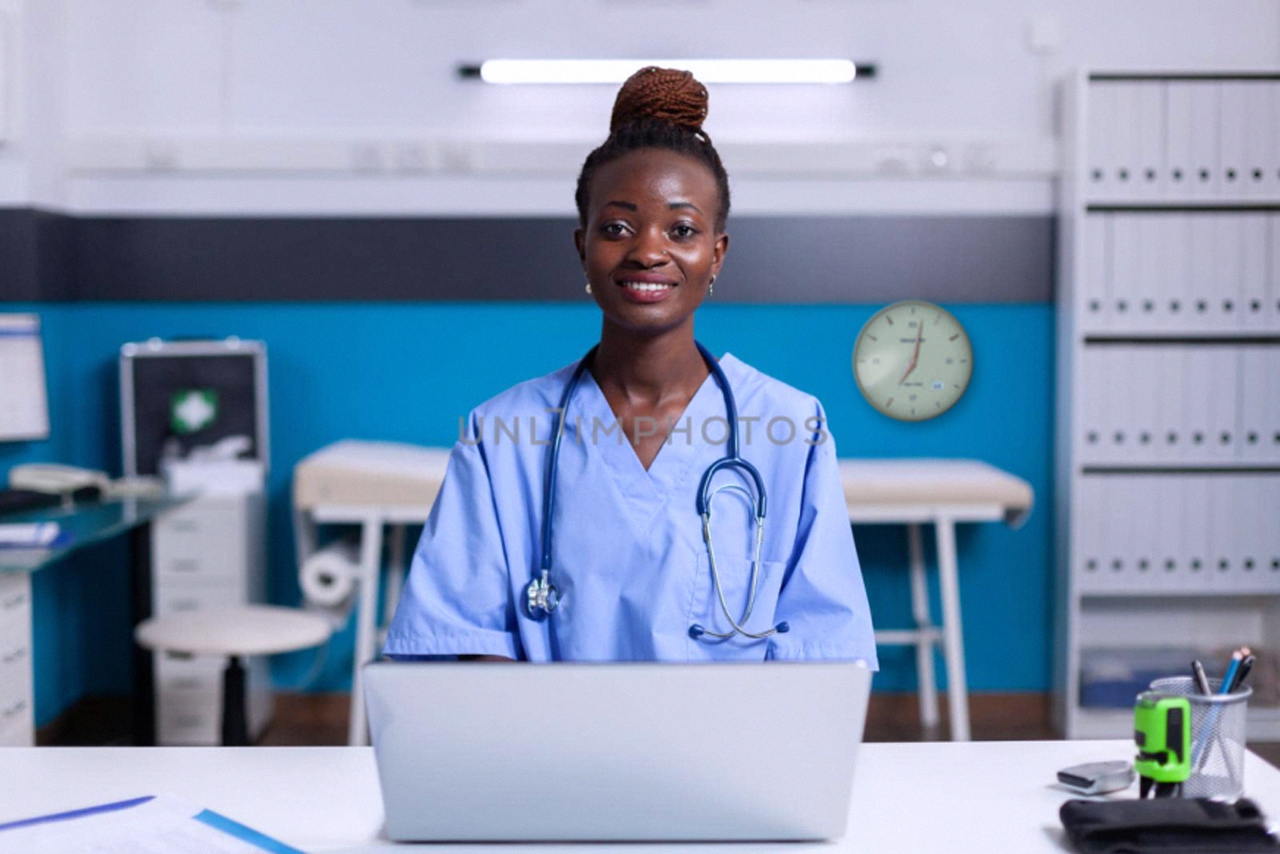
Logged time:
7h02
